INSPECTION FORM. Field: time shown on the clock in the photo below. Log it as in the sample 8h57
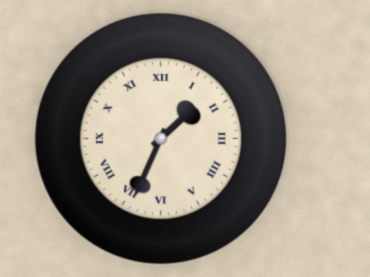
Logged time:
1h34
